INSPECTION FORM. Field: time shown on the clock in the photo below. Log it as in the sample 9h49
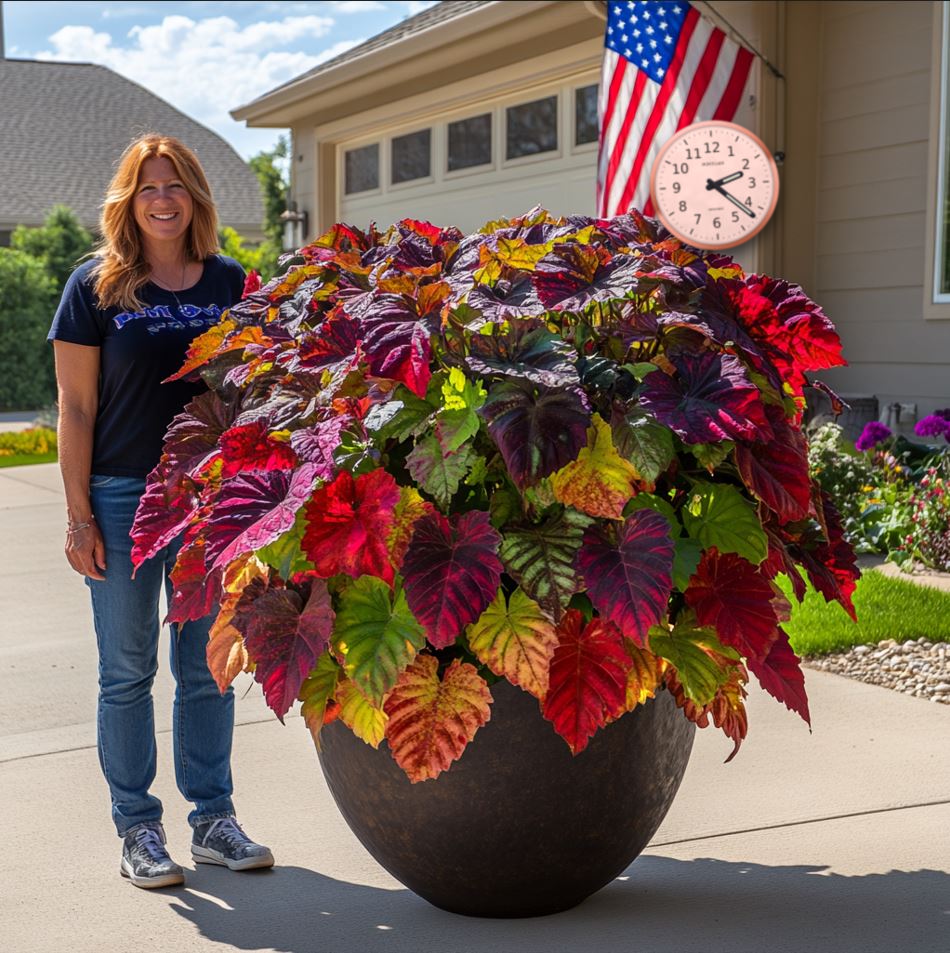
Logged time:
2h22
